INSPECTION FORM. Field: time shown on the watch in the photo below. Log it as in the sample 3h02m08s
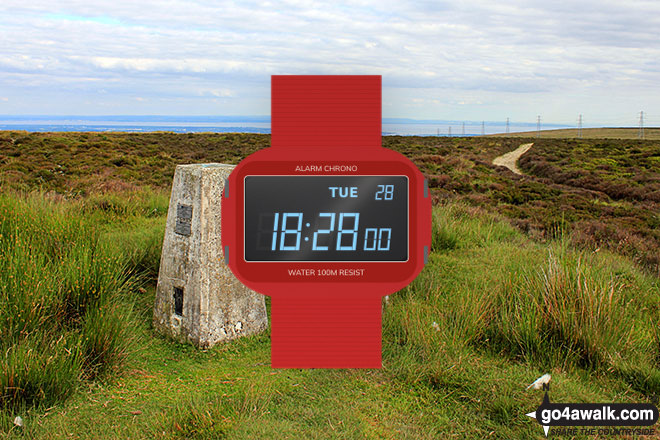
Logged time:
18h28m00s
